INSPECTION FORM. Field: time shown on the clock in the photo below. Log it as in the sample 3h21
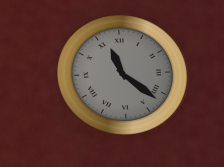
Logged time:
11h22
